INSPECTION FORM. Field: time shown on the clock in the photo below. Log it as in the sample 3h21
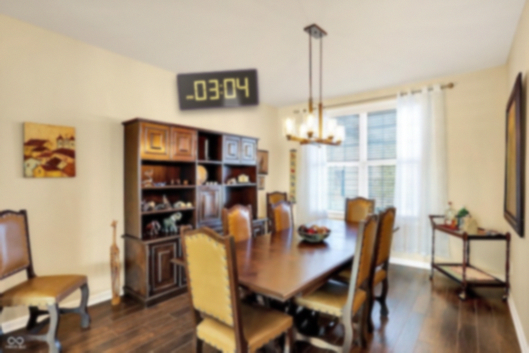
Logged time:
3h04
